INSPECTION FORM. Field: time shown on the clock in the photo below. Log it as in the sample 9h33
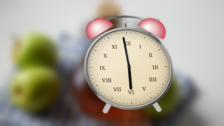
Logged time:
5h59
